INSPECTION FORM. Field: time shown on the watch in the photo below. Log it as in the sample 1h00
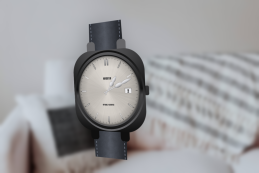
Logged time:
1h11
